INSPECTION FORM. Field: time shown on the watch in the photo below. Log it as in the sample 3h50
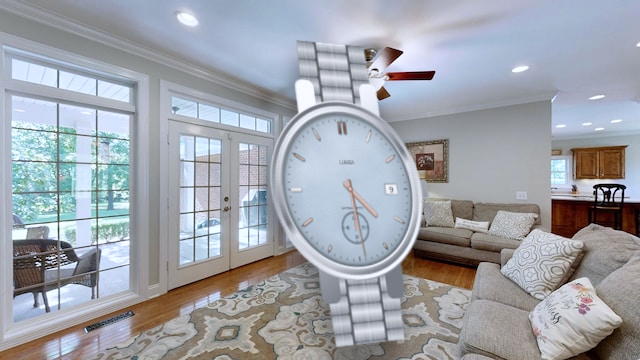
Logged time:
4h29
